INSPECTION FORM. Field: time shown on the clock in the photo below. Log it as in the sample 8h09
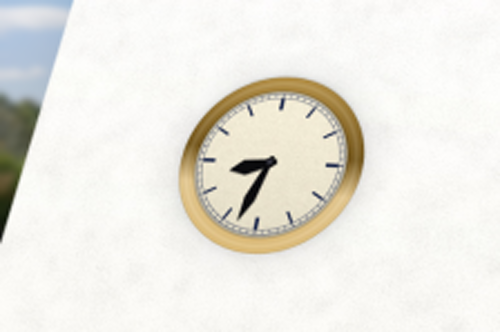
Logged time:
8h33
